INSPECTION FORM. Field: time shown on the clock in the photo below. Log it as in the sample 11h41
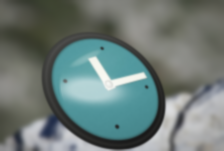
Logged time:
11h12
